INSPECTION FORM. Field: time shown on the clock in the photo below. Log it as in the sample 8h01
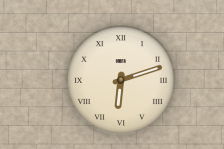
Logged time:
6h12
